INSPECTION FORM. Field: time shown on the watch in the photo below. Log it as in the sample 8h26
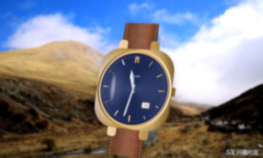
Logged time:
11h32
